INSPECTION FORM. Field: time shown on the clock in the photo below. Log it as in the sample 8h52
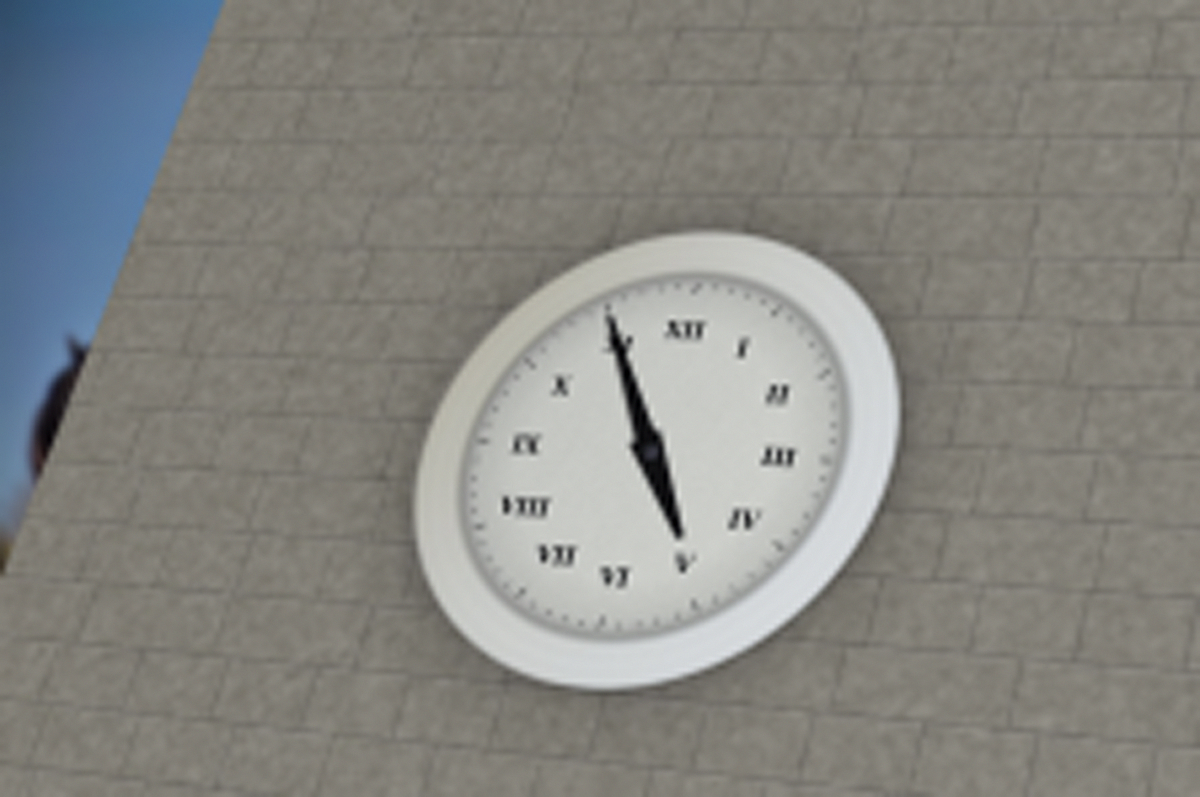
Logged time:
4h55
